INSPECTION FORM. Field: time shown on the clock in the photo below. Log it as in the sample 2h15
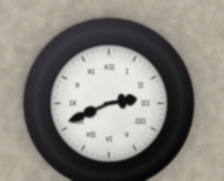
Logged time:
2h41
